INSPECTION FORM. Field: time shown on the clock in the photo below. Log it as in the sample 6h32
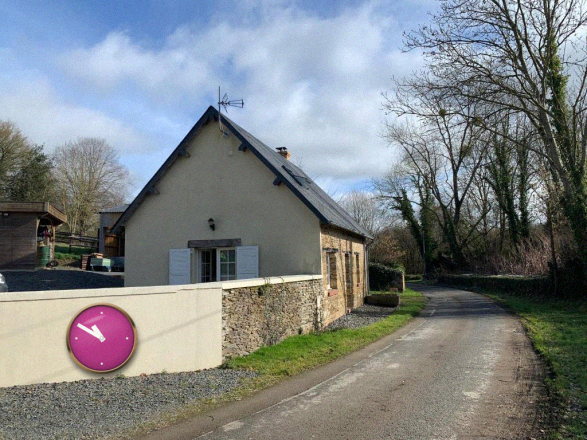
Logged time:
10h50
